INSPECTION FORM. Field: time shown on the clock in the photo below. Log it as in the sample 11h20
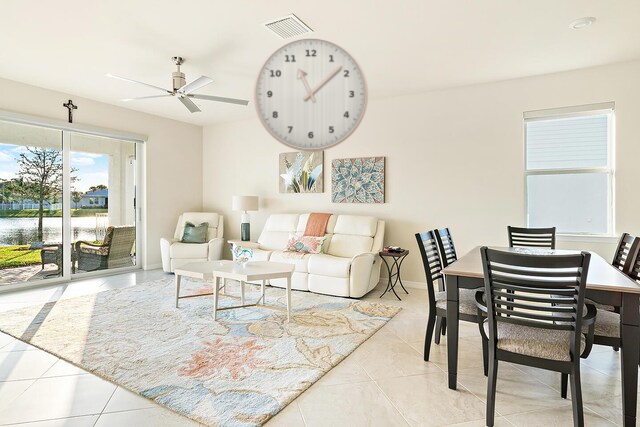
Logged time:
11h08
